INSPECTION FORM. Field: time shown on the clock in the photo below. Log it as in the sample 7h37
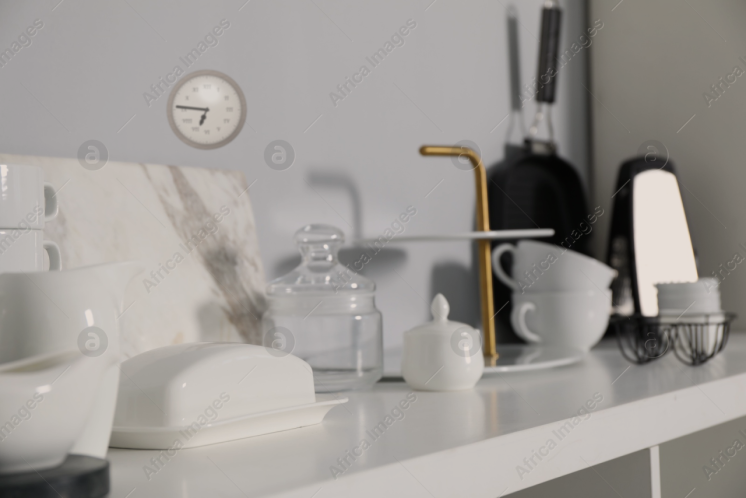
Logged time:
6h46
